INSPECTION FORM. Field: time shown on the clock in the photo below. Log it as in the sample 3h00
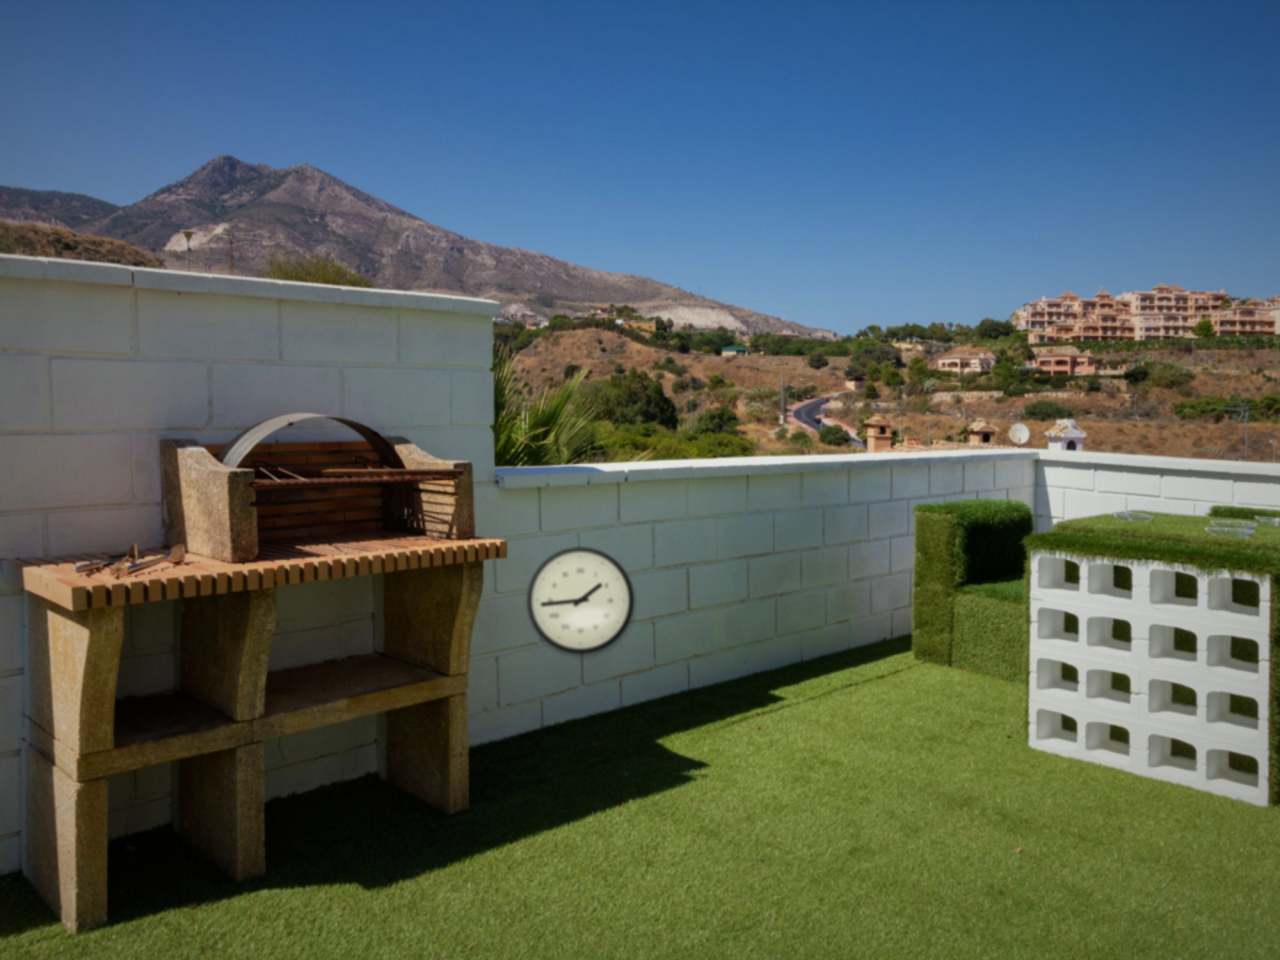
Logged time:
1h44
